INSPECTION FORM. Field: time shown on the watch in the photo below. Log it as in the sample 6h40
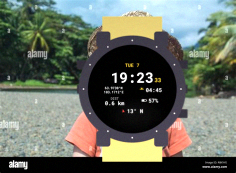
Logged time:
19h23
